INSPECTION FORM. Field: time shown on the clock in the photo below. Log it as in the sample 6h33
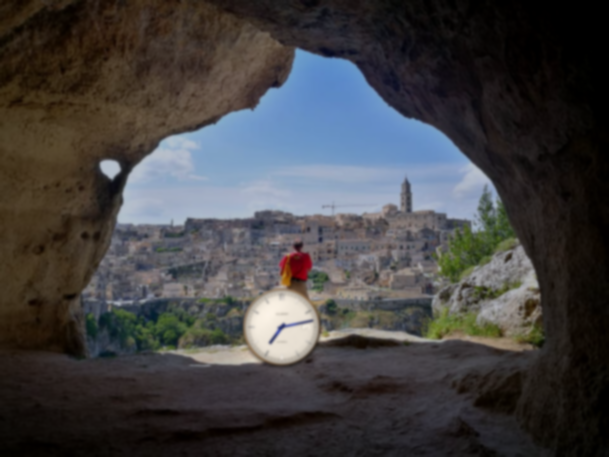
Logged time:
7h13
